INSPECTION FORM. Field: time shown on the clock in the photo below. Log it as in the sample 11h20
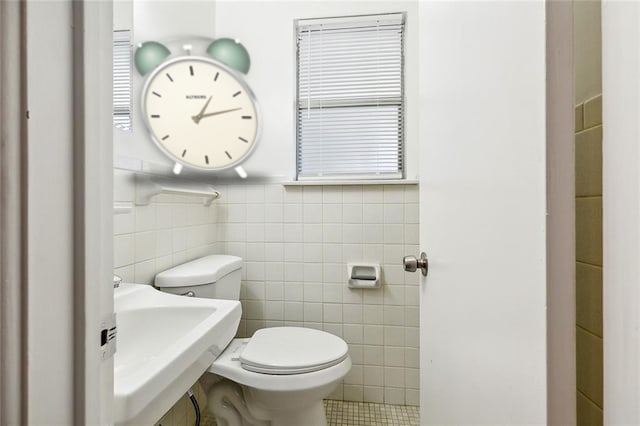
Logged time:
1h13
